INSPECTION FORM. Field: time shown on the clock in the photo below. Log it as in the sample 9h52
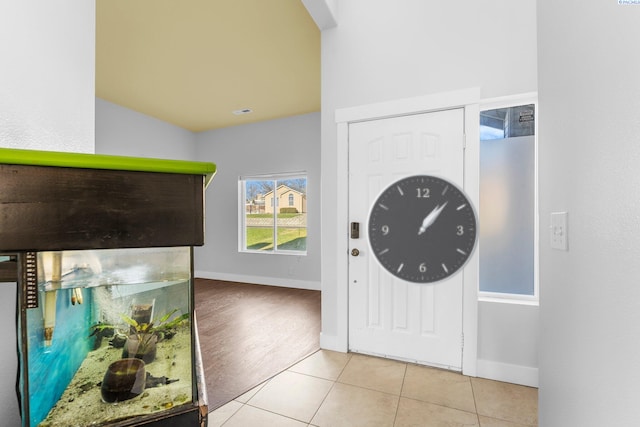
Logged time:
1h07
